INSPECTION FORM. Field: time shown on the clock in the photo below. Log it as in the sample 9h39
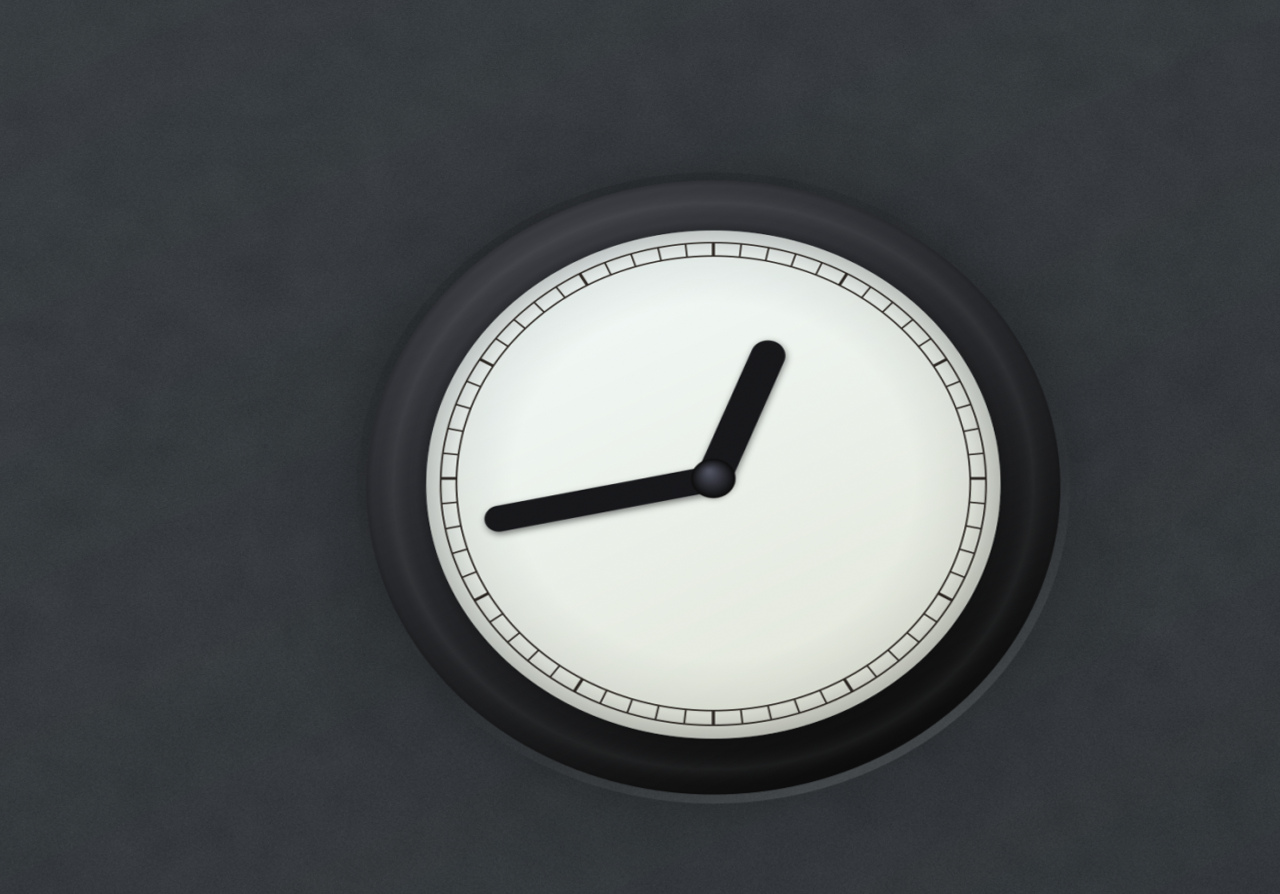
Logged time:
12h43
